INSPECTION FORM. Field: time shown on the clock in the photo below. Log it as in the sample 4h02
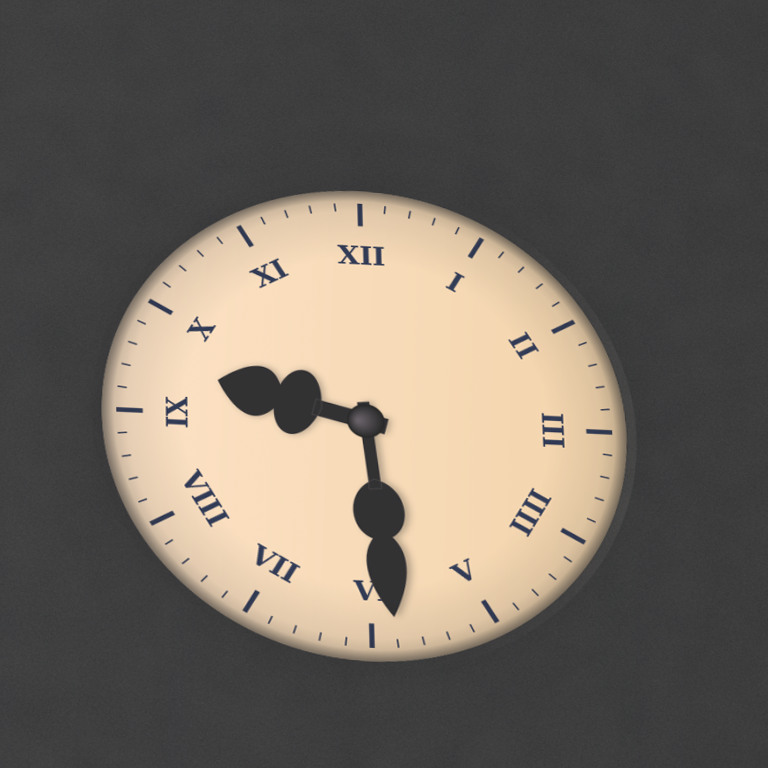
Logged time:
9h29
